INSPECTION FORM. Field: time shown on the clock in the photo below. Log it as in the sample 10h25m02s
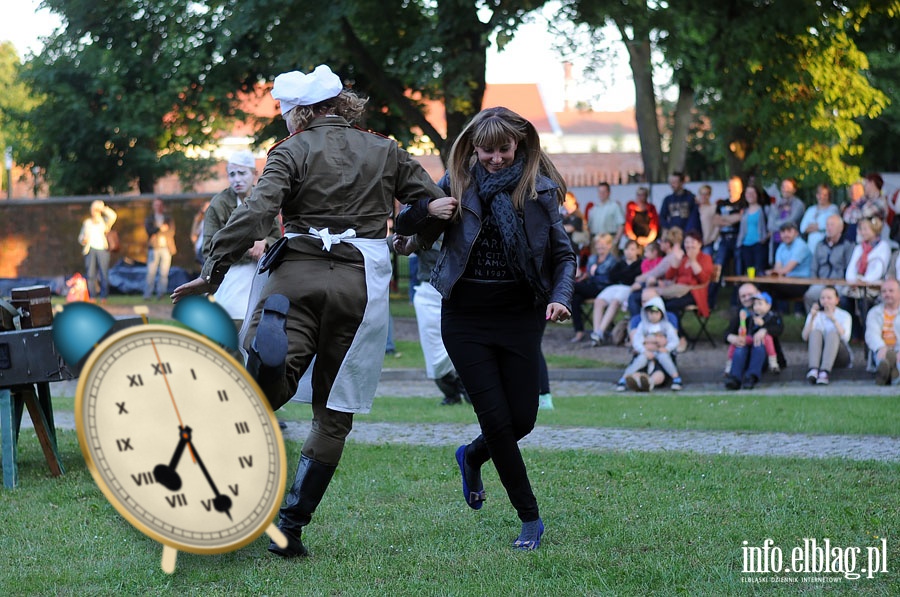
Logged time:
7h28m00s
